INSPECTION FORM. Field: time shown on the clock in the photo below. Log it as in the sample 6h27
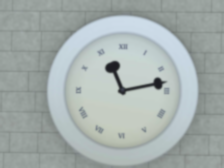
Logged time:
11h13
